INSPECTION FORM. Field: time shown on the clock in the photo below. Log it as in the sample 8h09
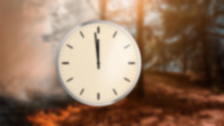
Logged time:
11h59
